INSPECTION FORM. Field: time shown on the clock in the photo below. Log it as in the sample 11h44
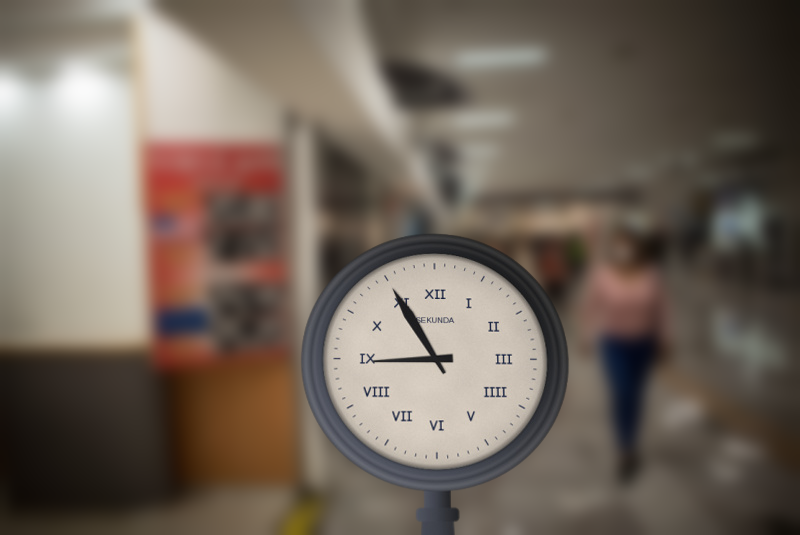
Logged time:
8h55
